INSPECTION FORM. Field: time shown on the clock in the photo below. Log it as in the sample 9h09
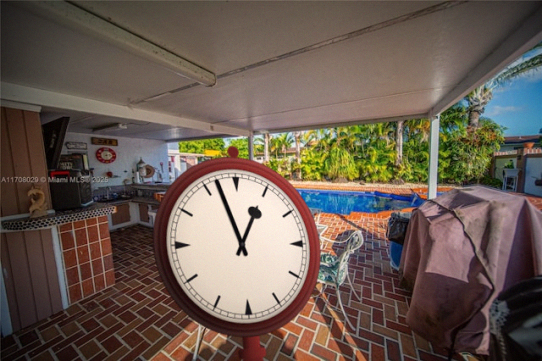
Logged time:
12h57
